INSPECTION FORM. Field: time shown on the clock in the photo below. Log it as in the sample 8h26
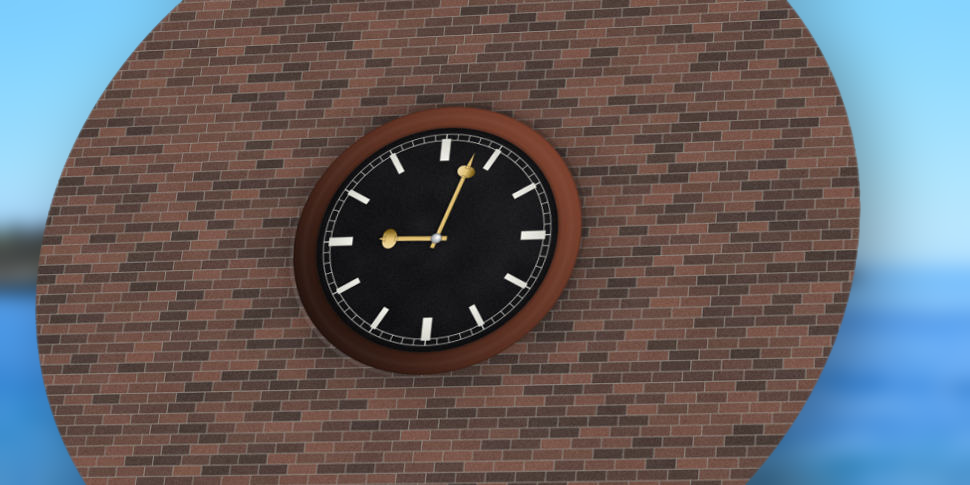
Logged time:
9h03
